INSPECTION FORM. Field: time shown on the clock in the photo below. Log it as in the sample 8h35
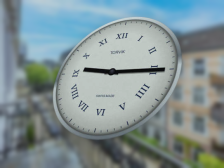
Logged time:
9h15
